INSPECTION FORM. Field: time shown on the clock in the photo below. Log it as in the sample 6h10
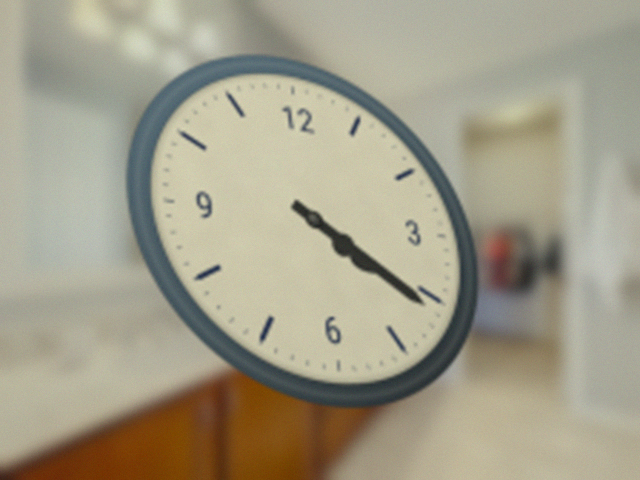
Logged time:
4h21
